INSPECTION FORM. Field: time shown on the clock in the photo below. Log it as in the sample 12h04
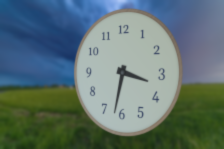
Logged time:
3h32
